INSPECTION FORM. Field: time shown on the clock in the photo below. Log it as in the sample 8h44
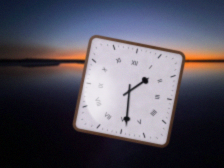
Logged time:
1h29
